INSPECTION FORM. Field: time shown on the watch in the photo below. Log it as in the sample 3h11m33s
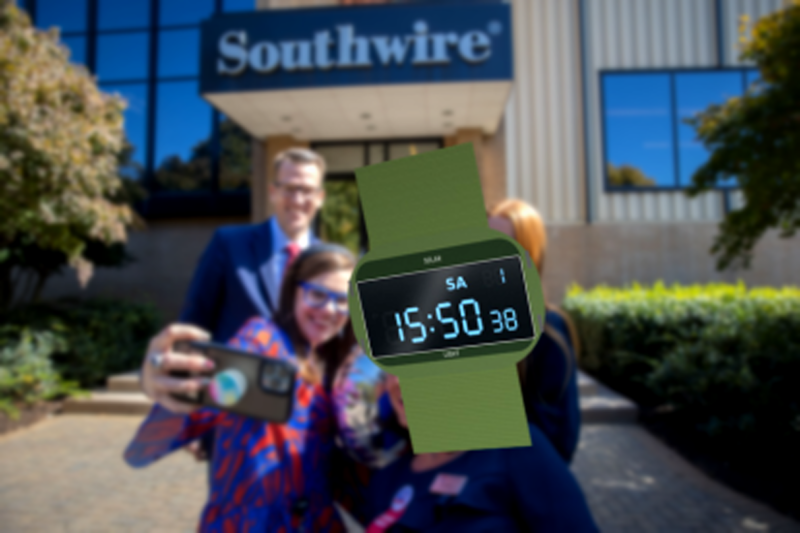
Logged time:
15h50m38s
